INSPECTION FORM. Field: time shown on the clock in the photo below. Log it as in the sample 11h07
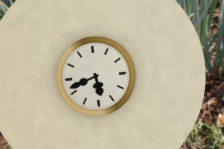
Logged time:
5h42
